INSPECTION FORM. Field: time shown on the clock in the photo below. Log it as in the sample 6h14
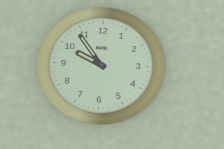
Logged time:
9h54
